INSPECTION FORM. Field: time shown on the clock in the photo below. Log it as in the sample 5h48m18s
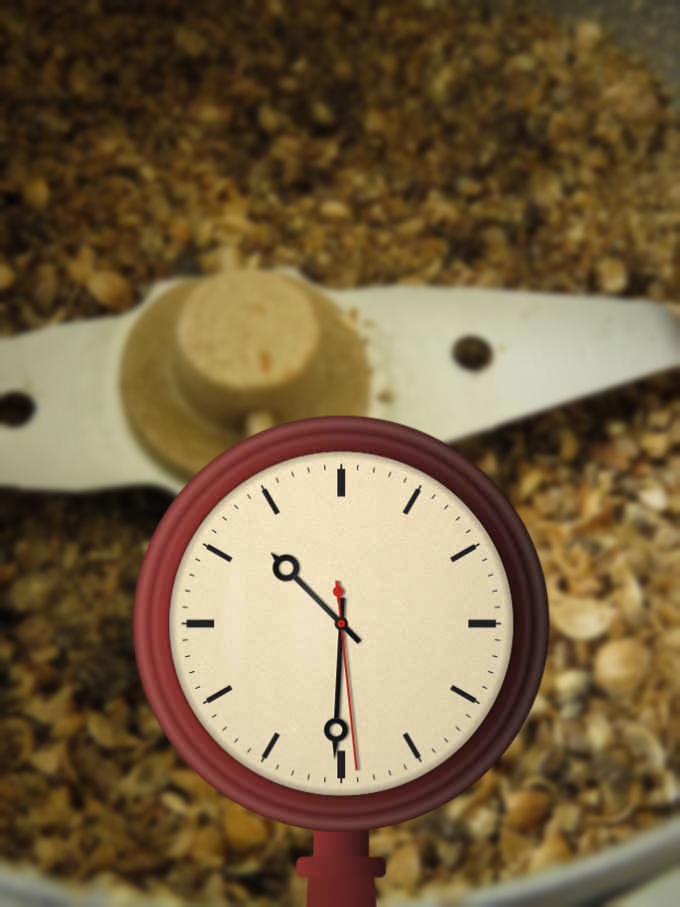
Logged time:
10h30m29s
